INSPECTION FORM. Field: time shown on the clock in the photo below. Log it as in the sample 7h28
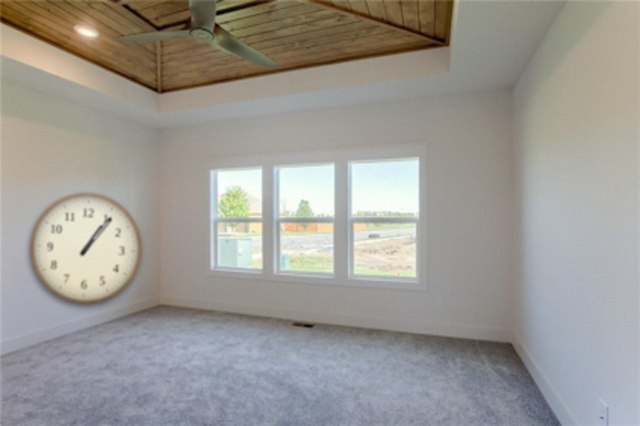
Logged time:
1h06
